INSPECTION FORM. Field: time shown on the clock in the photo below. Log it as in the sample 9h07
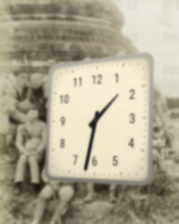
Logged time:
1h32
